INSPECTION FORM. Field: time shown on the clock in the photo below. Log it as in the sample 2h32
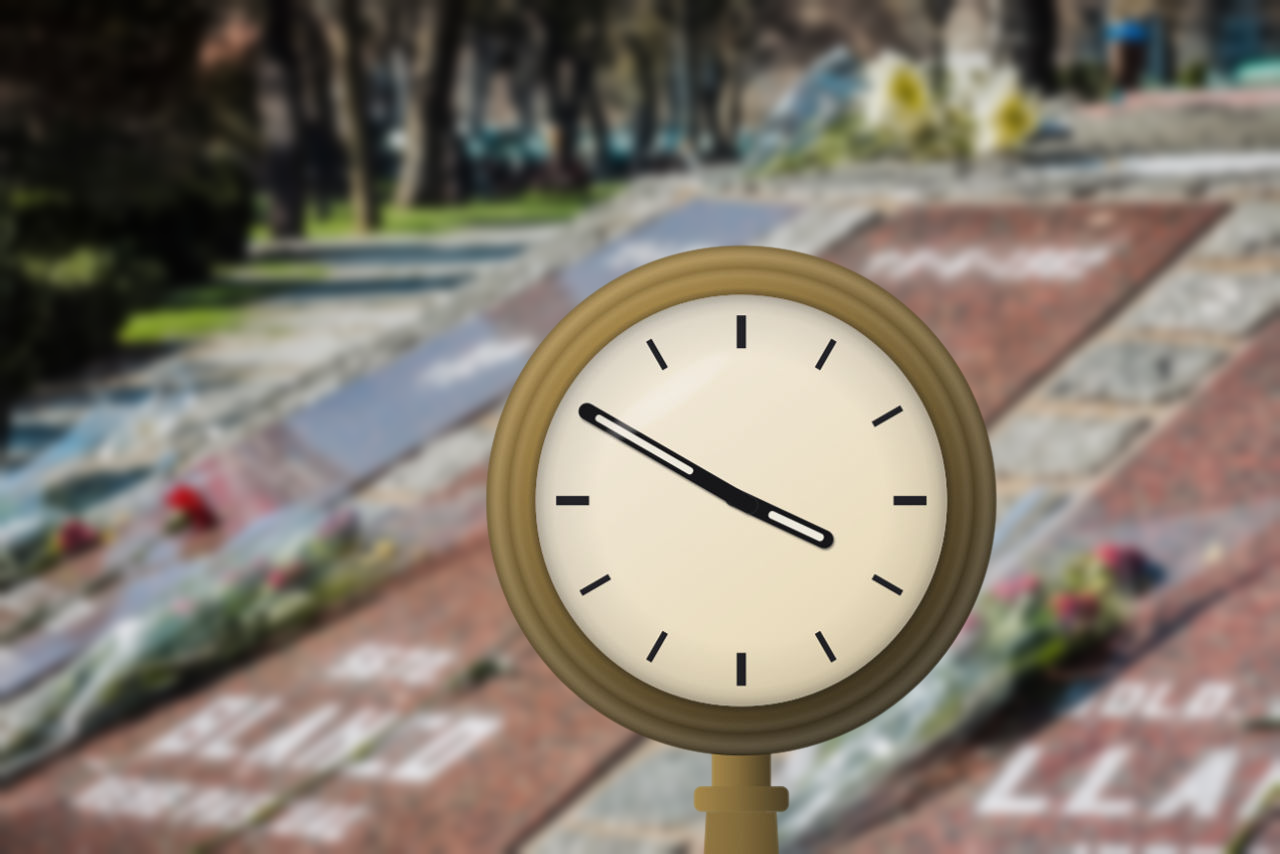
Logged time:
3h50
